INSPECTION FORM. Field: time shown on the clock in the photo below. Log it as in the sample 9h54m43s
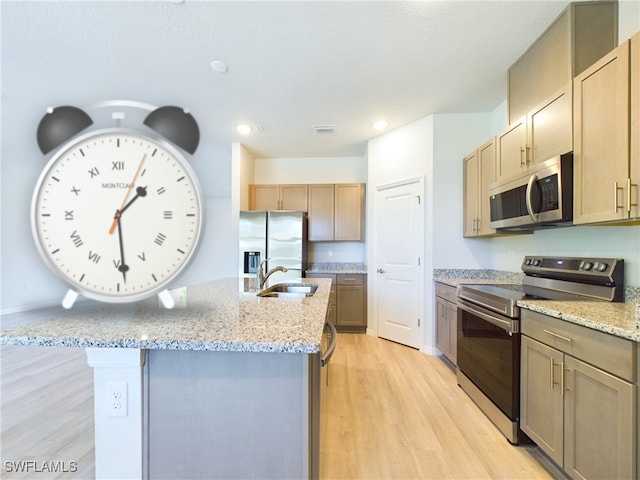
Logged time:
1h29m04s
